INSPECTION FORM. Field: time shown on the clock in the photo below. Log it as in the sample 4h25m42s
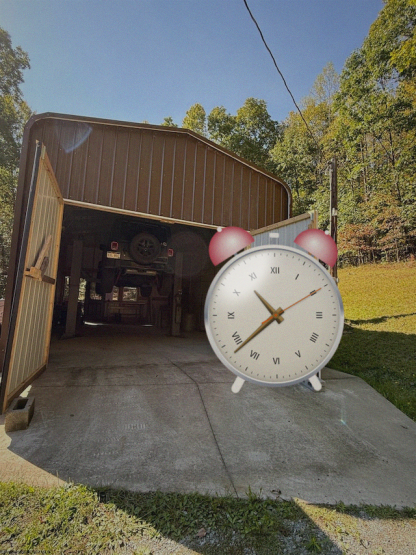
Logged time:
10h38m10s
